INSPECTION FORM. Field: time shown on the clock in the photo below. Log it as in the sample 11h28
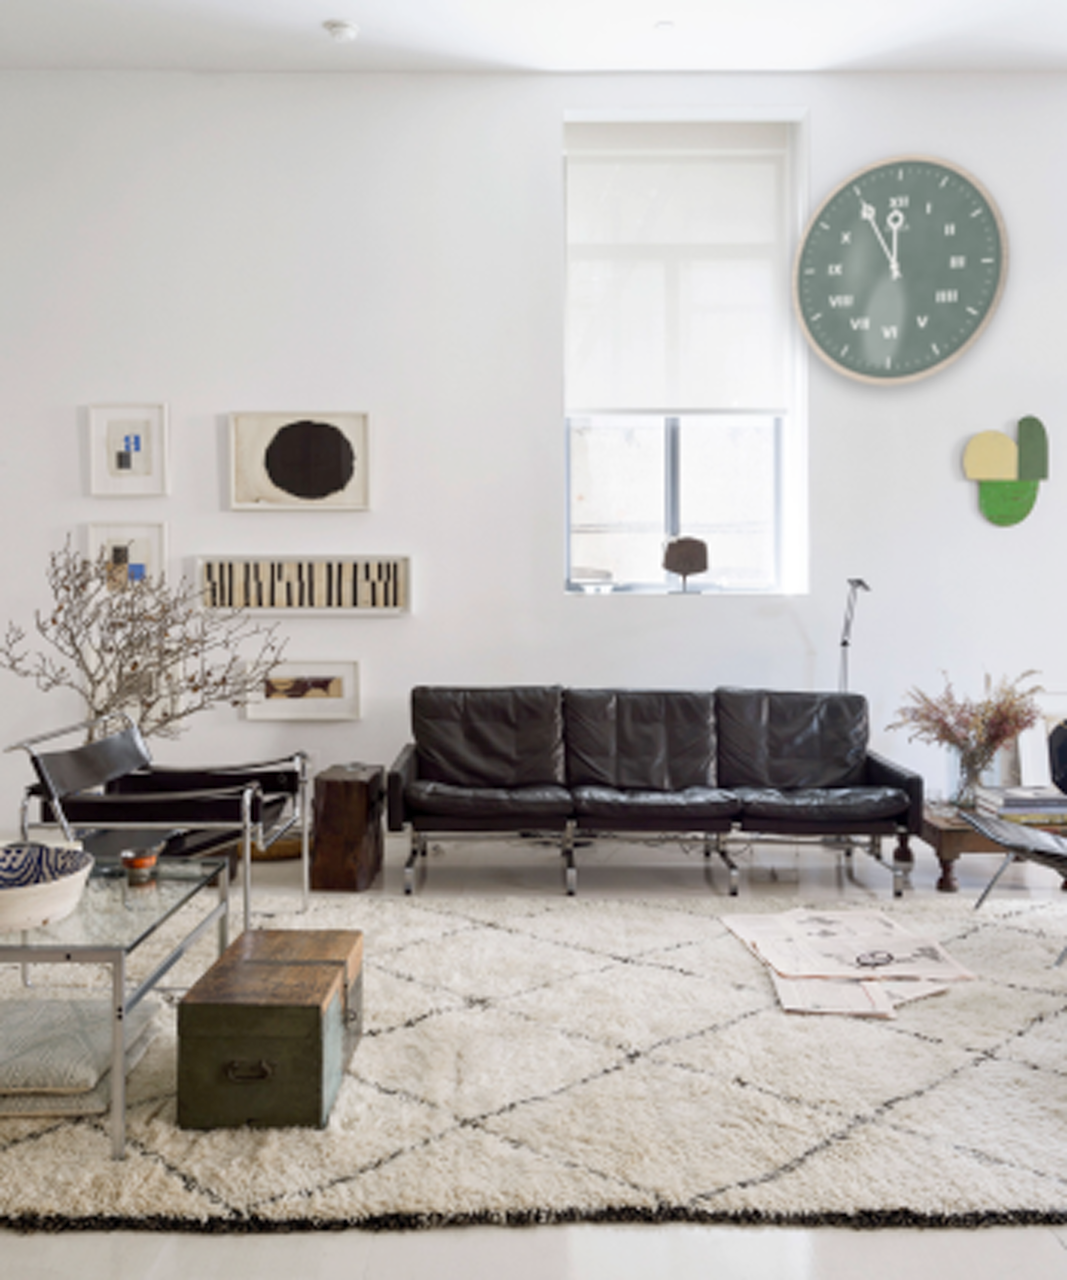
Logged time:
11h55
